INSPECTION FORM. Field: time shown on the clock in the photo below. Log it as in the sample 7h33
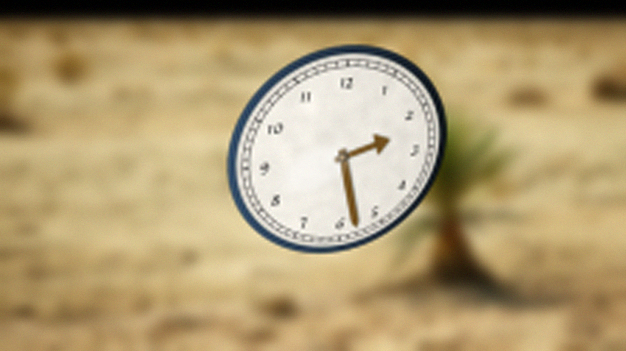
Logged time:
2h28
